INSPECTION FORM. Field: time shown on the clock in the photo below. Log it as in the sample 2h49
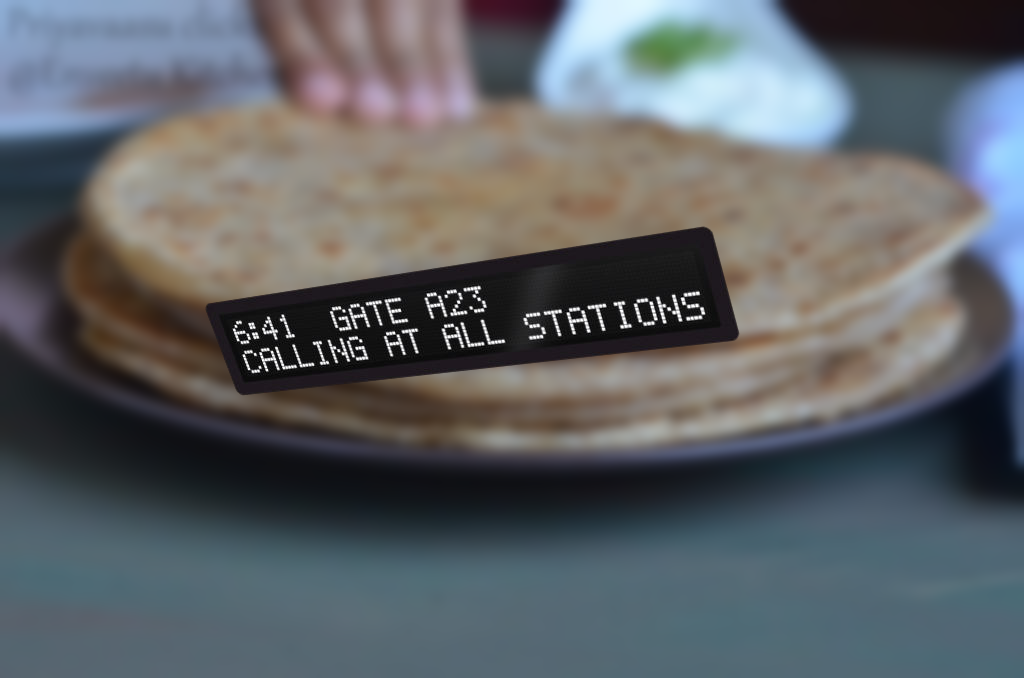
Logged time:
6h41
